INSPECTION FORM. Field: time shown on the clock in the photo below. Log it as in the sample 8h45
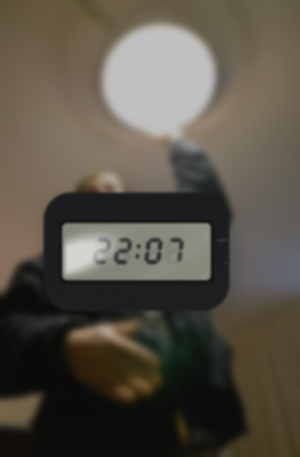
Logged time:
22h07
